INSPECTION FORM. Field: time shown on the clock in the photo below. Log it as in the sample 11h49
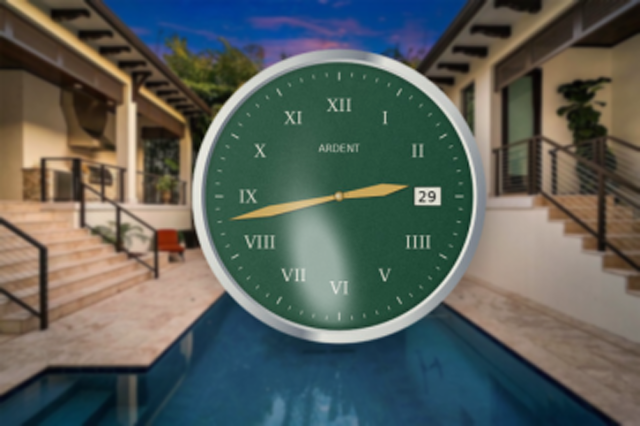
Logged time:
2h43
